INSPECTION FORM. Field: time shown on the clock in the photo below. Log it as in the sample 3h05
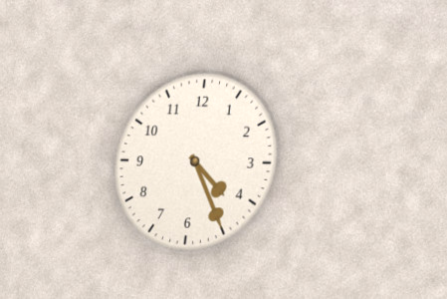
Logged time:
4h25
